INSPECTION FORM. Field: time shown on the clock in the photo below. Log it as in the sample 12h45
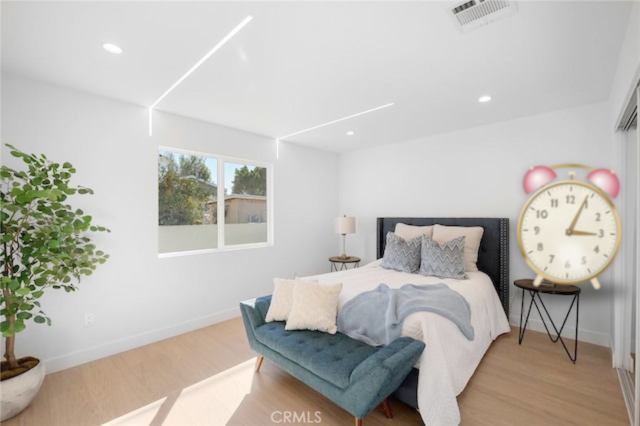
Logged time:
3h04
